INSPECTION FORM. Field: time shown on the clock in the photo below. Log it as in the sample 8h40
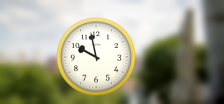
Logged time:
9h58
